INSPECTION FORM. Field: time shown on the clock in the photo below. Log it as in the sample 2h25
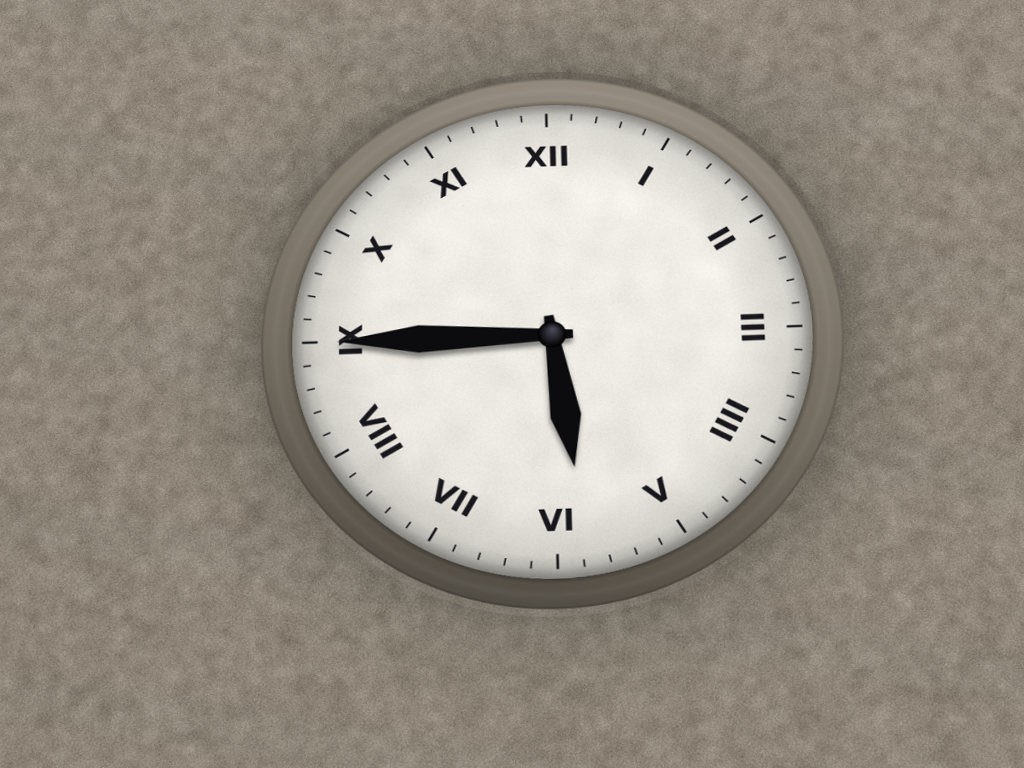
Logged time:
5h45
